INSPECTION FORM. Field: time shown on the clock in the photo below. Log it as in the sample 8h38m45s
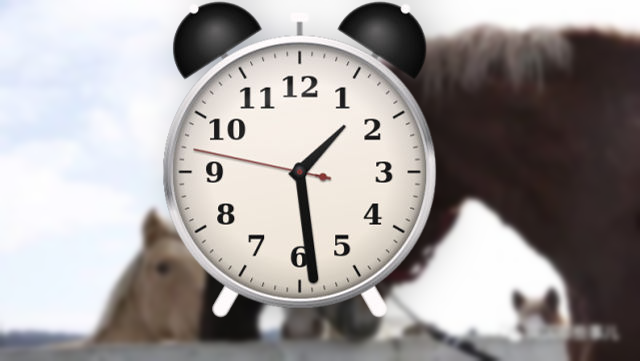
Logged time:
1h28m47s
